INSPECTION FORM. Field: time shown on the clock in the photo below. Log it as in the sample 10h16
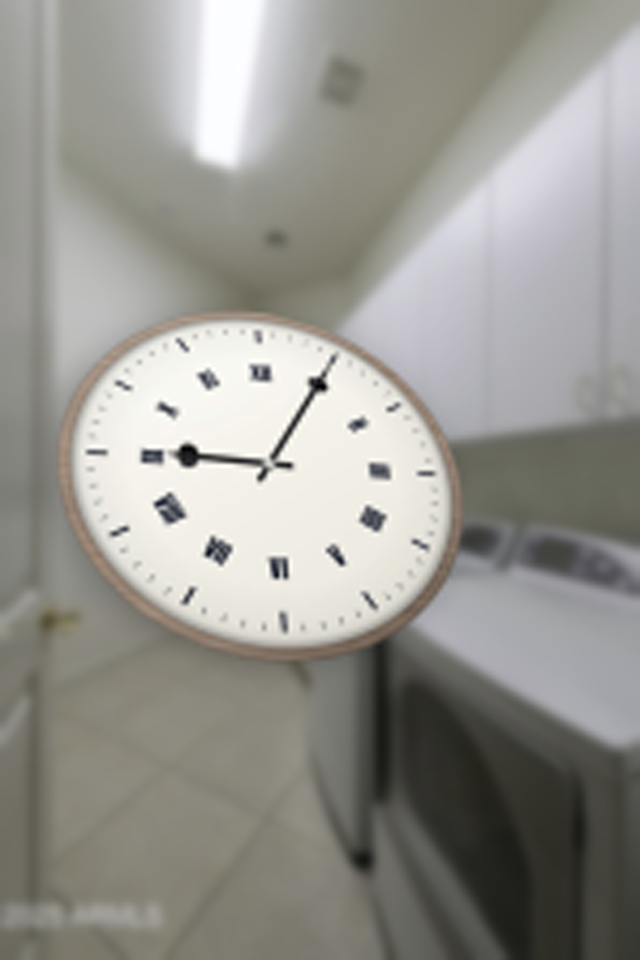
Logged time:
9h05
